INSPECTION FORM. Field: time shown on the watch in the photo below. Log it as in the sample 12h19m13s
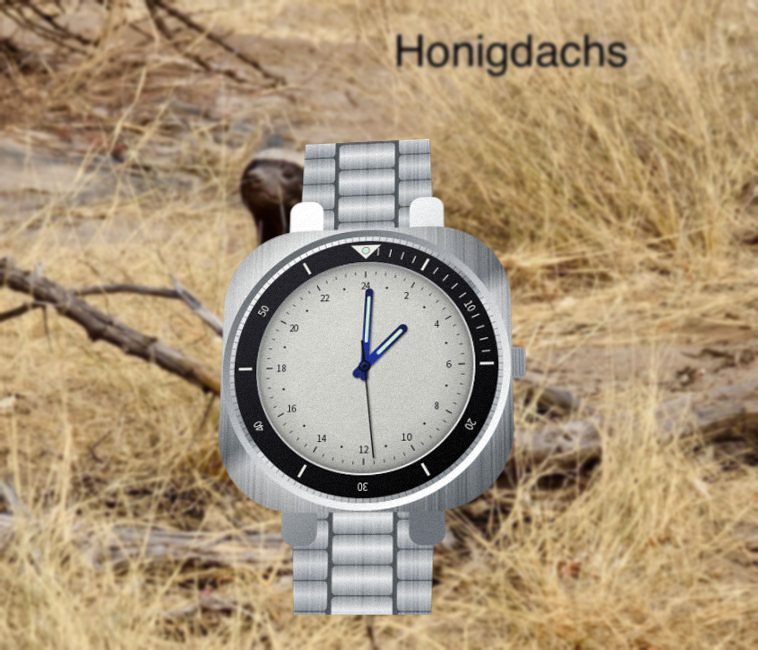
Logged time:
3h00m29s
